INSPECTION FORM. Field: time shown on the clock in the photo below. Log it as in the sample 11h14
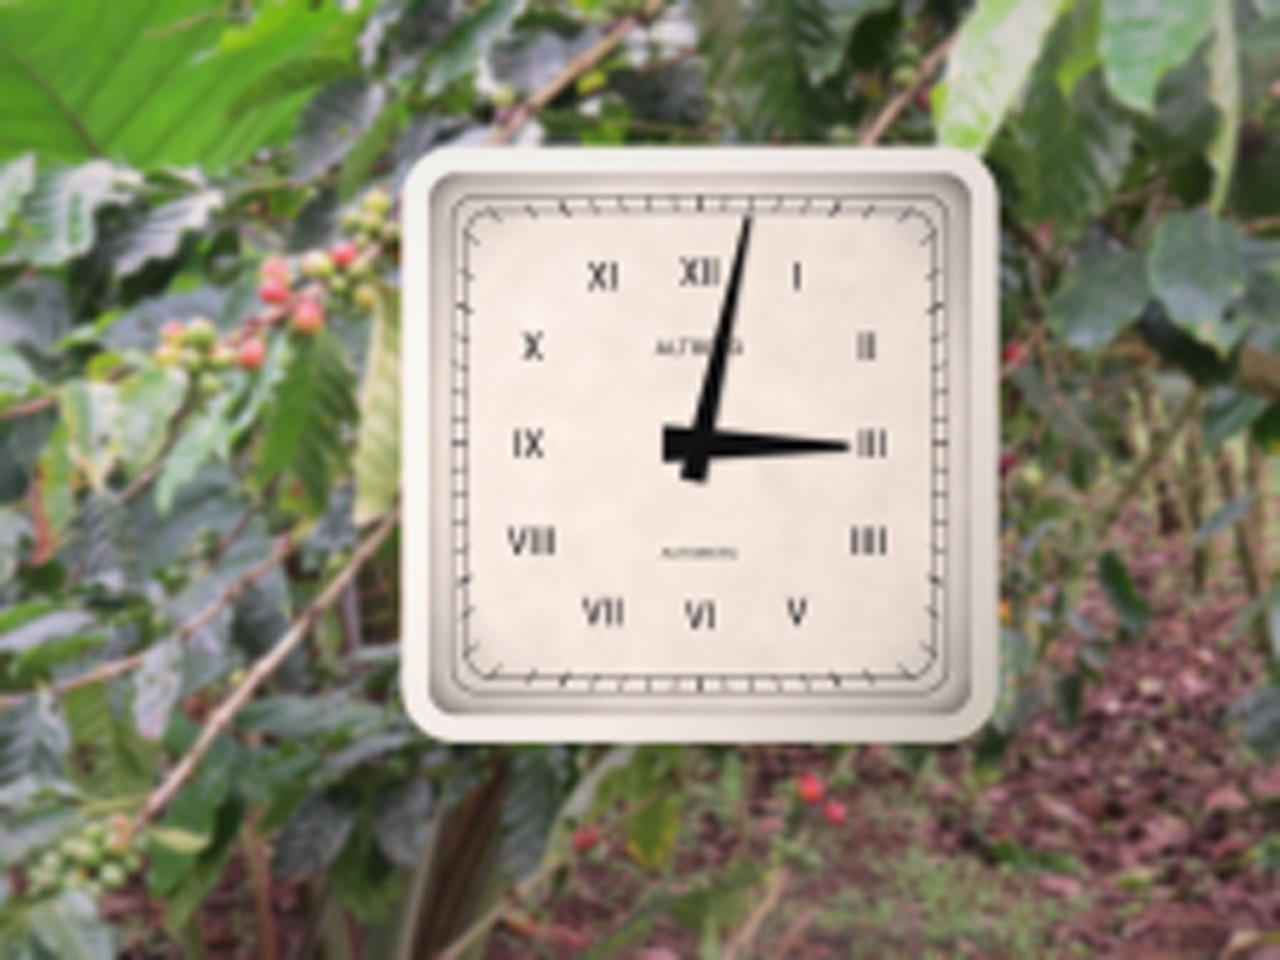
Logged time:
3h02
